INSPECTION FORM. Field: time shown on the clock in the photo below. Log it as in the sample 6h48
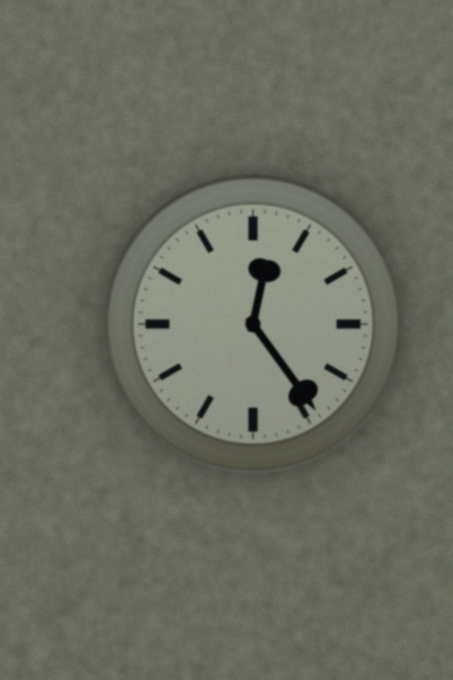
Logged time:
12h24
